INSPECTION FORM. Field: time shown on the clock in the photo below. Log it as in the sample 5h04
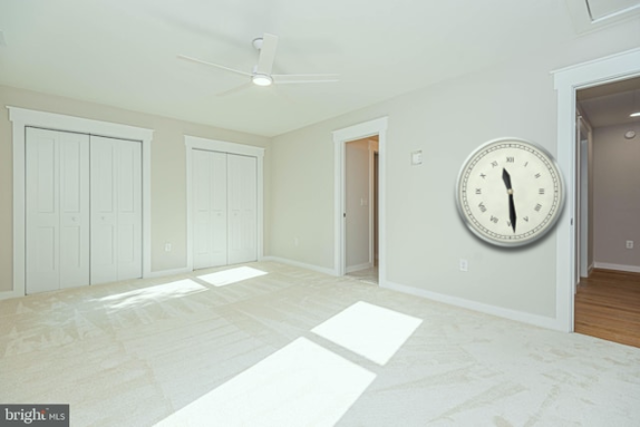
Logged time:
11h29
